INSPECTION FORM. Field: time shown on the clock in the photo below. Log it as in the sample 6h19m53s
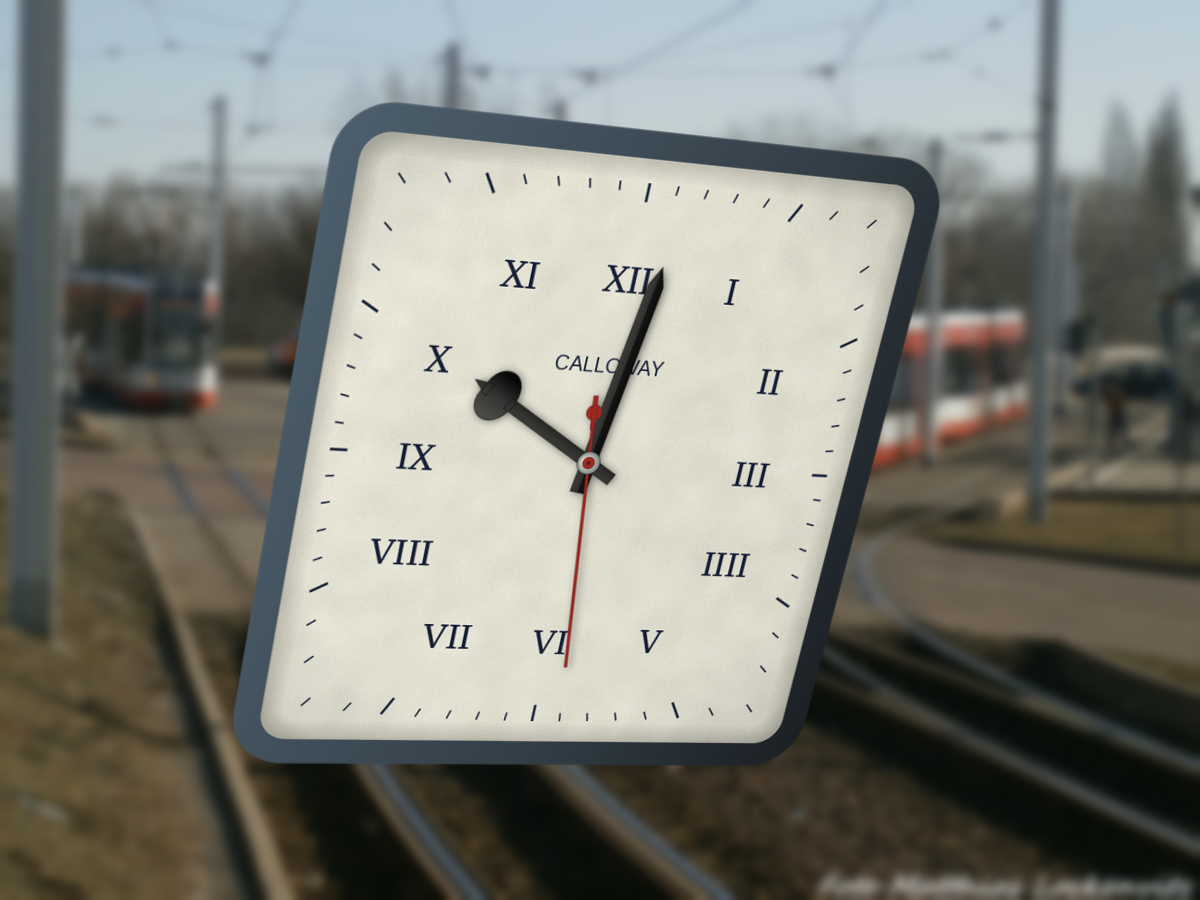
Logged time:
10h01m29s
